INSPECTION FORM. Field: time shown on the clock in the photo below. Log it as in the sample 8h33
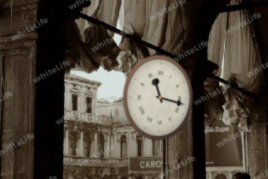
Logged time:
11h17
